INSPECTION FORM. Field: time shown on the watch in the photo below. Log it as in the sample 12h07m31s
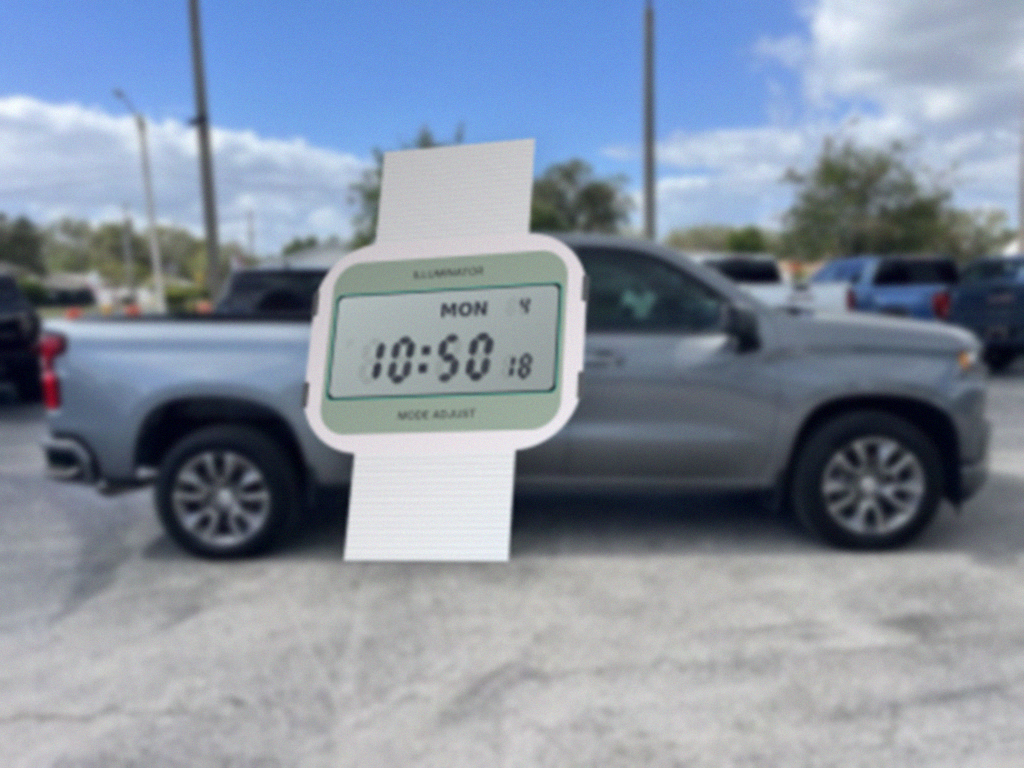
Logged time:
10h50m18s
